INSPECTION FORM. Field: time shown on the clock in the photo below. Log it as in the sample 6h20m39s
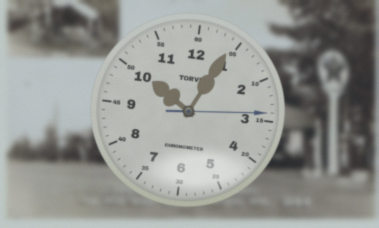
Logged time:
10h04m14s
